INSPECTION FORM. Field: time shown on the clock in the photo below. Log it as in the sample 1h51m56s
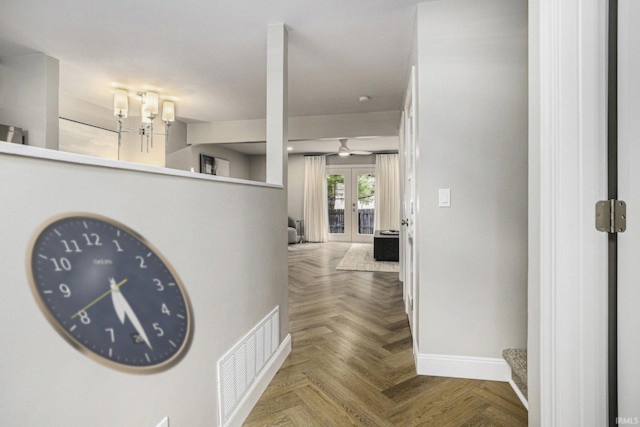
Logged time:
6h28m41s
